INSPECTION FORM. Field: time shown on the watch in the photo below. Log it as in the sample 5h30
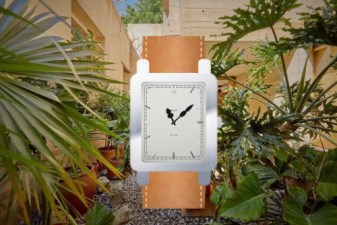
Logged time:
11h08
